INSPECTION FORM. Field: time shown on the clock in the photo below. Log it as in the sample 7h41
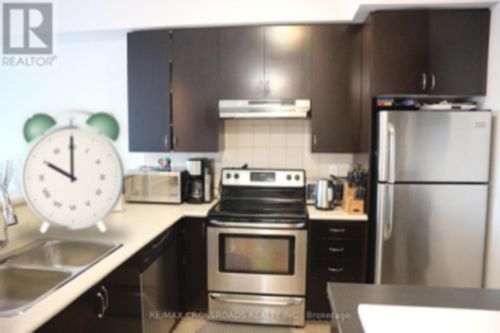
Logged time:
10h00
